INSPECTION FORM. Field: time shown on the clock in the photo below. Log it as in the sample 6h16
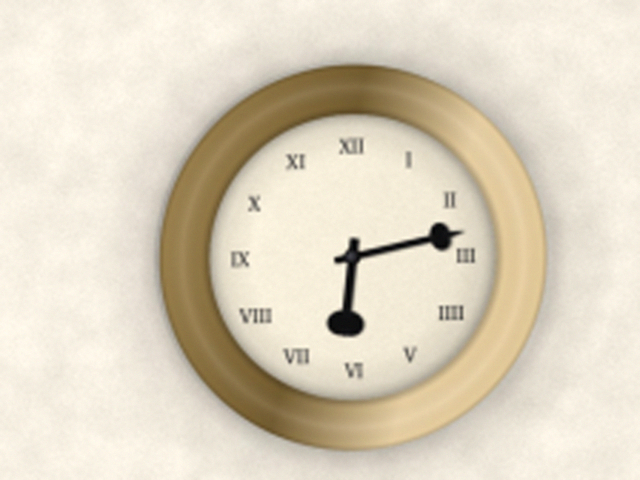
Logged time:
6h13
